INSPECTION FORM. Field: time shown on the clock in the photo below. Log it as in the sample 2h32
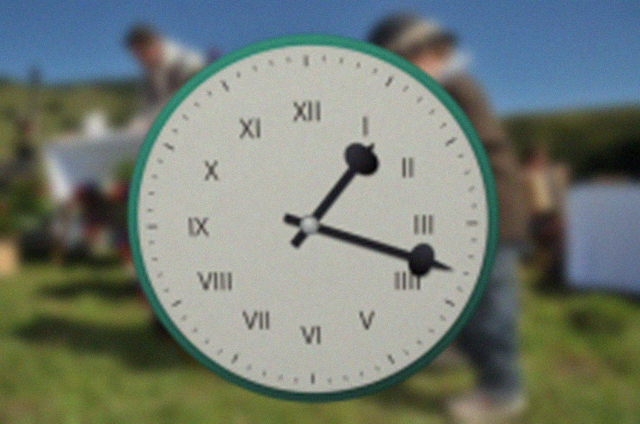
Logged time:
1h18
